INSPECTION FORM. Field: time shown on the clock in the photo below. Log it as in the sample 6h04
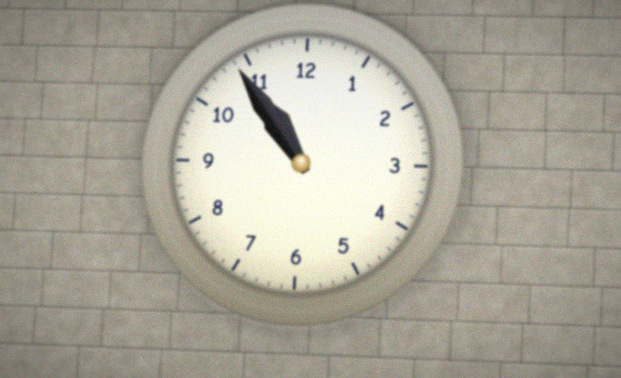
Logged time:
10h54
